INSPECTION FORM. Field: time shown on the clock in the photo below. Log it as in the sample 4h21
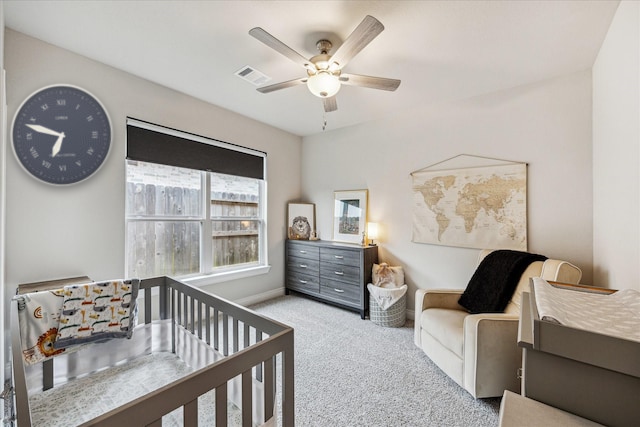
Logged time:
6h48
